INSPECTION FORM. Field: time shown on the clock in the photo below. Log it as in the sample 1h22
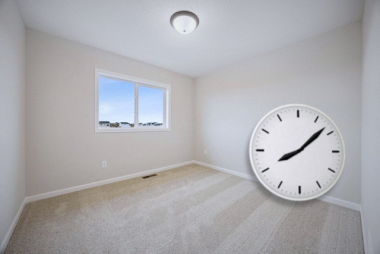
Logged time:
8h08
